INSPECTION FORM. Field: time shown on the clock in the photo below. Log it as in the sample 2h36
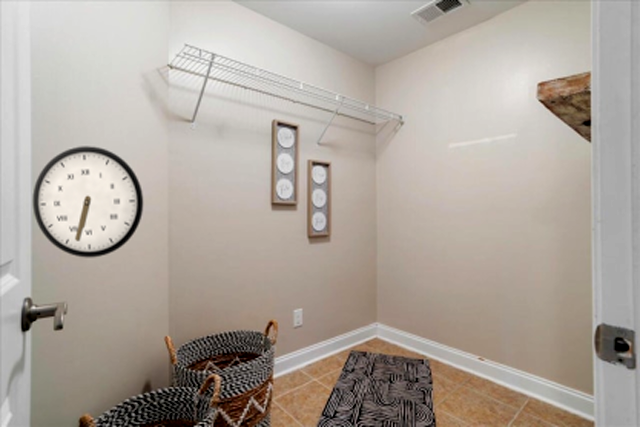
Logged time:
6h33
